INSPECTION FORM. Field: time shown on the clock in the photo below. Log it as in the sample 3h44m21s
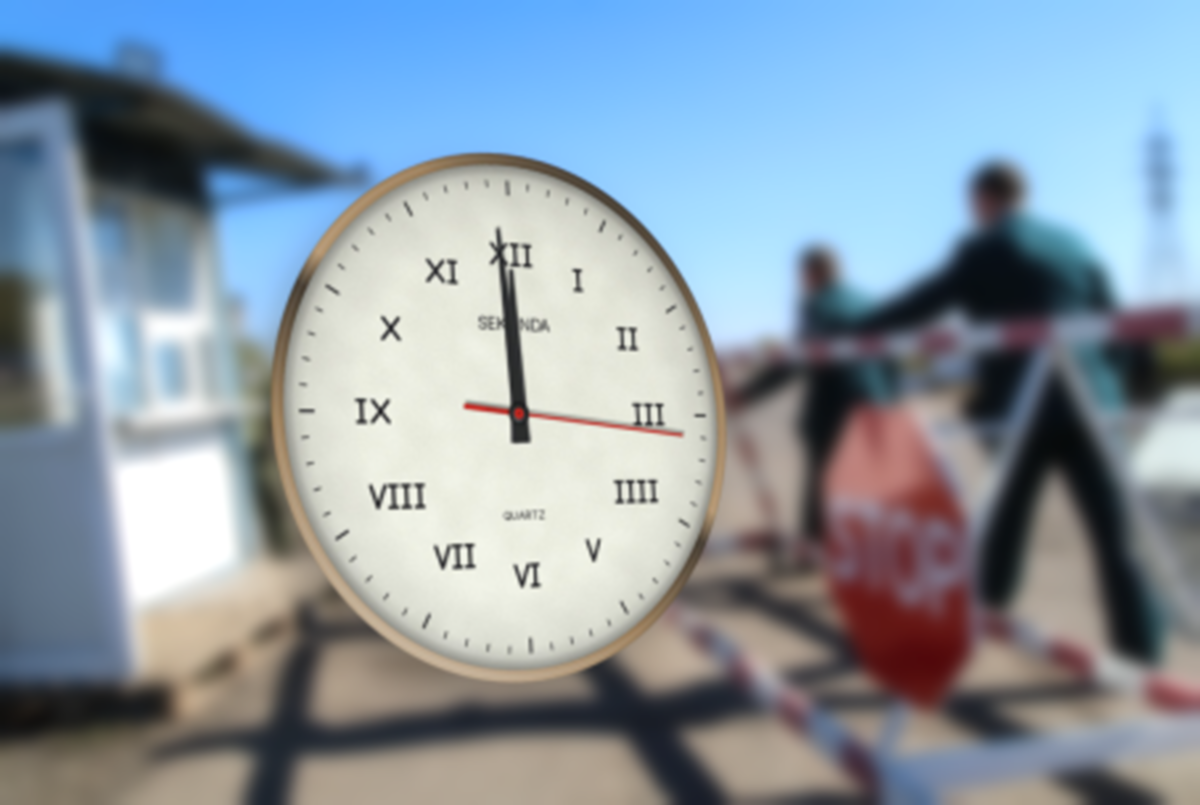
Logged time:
11h59m16s
